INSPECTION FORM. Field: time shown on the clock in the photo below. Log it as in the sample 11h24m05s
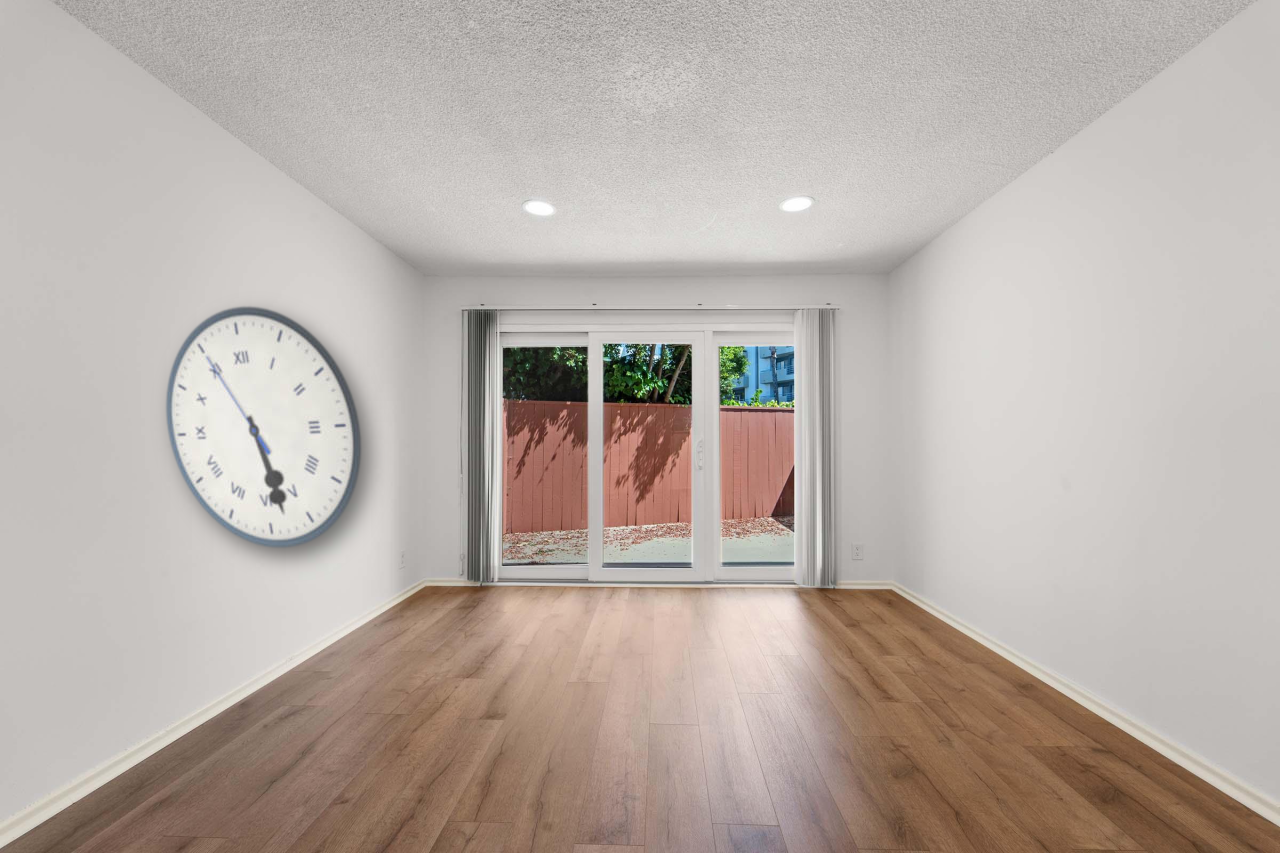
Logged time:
5h27m55s
